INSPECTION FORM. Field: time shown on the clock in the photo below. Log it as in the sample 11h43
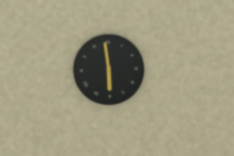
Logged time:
5h59
